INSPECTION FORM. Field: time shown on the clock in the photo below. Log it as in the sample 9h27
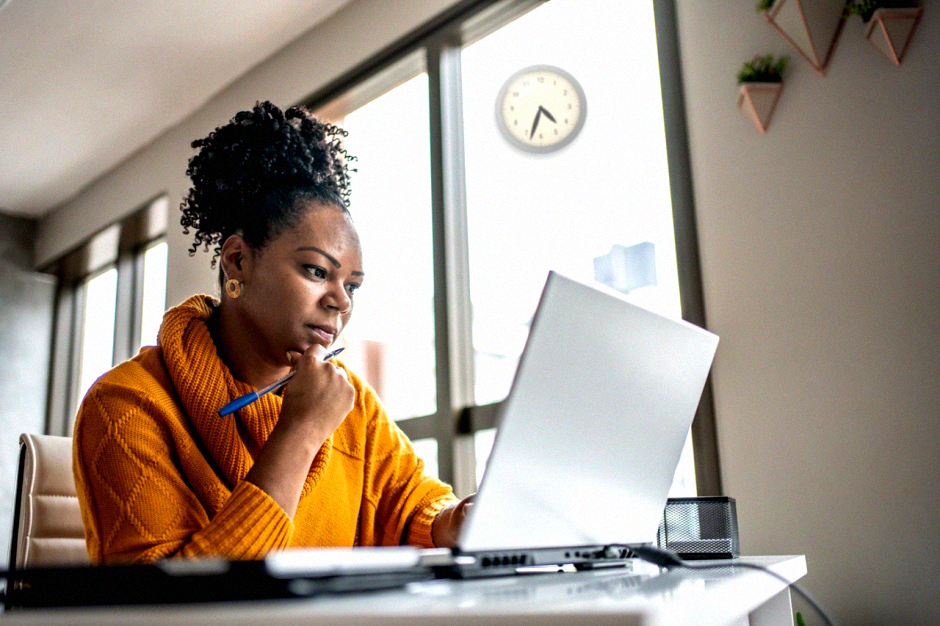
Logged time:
4h33
